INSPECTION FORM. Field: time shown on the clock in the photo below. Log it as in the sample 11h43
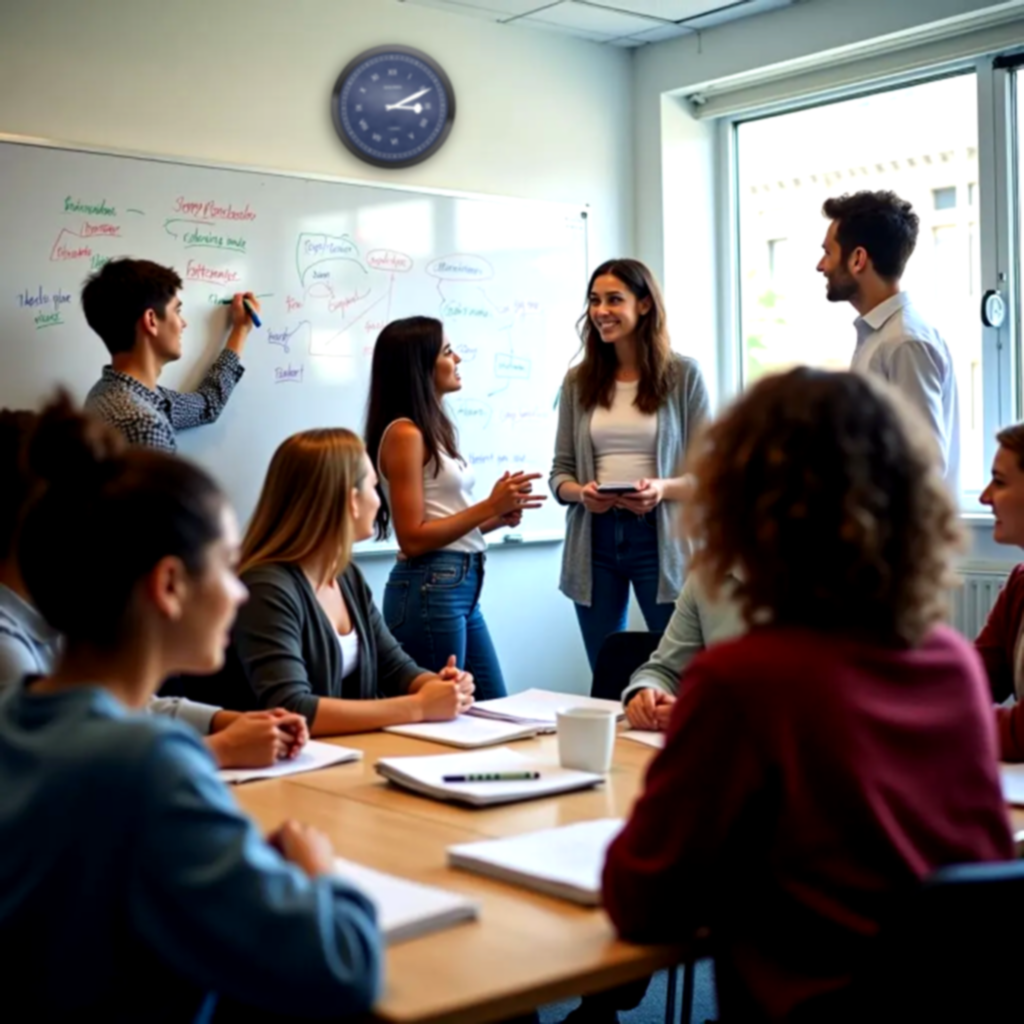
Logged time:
3h11
